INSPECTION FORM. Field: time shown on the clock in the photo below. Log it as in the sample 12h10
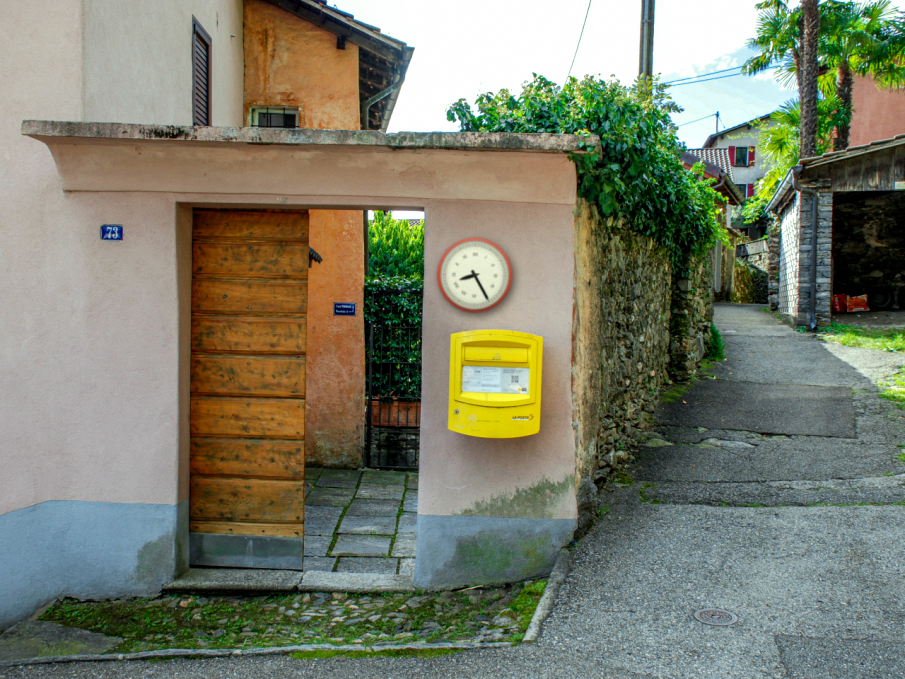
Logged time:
8h25
